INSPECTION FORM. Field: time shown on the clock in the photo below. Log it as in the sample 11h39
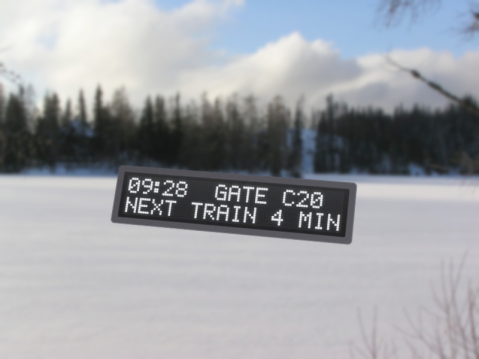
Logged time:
9h28
